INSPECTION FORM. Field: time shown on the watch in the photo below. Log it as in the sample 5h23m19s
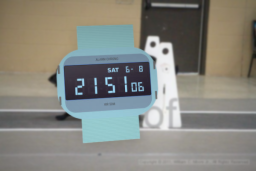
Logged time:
21h51m06s
